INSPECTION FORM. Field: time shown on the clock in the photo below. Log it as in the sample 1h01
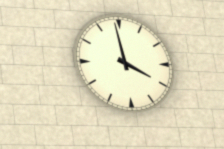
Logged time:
3h59
